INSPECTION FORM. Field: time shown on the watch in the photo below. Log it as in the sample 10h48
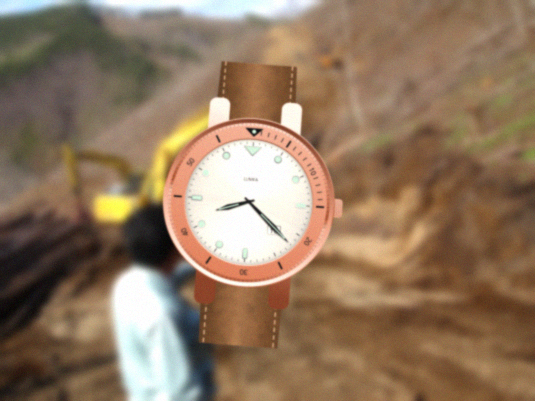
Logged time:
8h22
